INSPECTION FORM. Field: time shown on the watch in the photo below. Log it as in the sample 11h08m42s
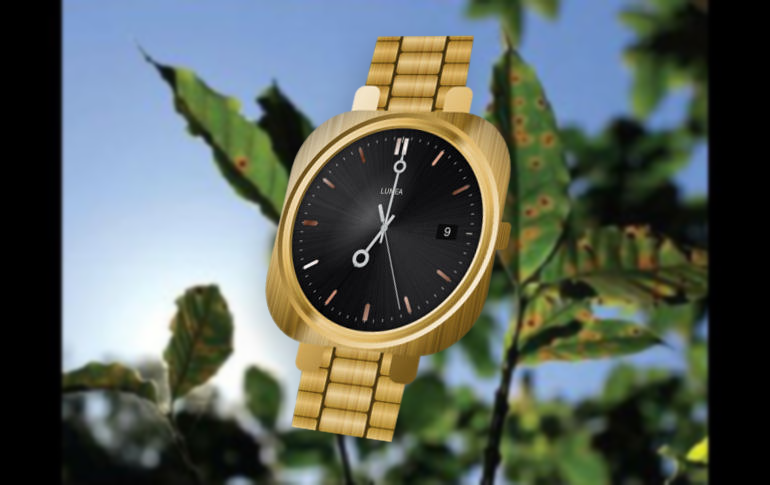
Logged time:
7h00m26s
